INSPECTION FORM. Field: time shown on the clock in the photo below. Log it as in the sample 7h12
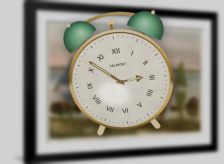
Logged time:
2h52
